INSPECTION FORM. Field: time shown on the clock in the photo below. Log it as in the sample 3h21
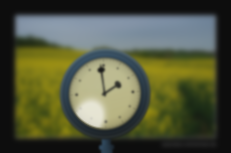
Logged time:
1h59
